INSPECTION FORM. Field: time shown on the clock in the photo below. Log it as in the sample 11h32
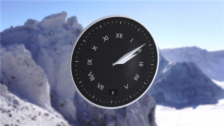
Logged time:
2h09
